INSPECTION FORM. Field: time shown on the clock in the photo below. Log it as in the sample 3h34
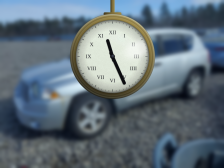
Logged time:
11h26
